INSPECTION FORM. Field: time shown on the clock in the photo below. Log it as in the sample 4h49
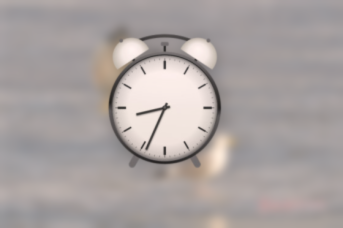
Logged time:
8h34
